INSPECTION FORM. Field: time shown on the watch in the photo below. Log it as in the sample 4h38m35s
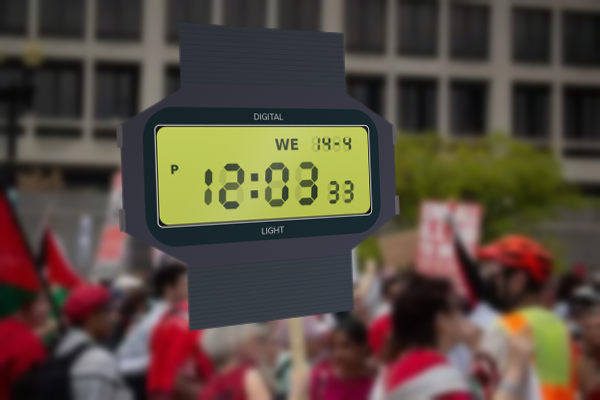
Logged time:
12h03m33s
